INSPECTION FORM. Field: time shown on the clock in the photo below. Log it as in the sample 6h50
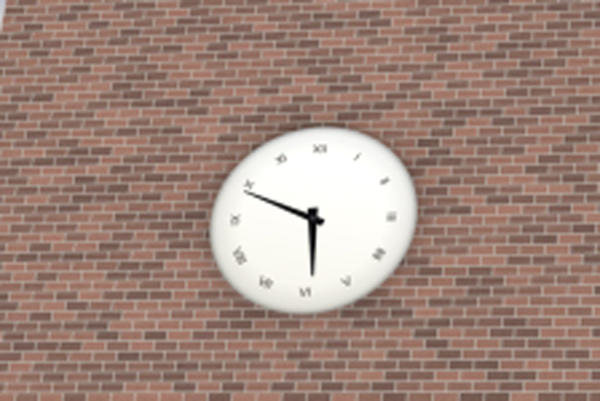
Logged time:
5h49
